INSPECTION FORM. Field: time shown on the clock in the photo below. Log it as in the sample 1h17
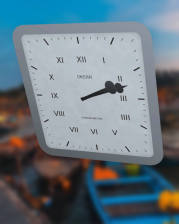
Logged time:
2h12
